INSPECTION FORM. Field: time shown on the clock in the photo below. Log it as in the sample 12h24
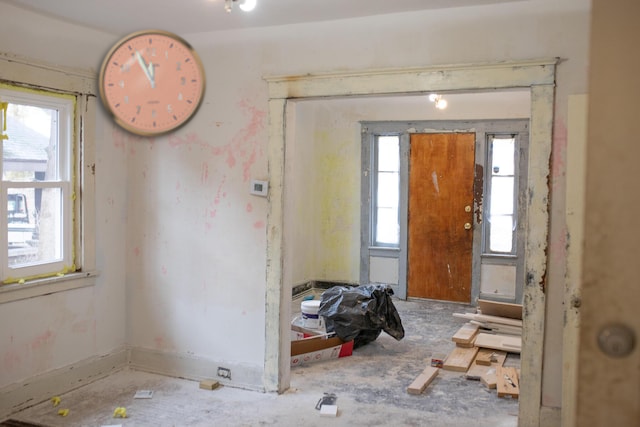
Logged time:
11h56
